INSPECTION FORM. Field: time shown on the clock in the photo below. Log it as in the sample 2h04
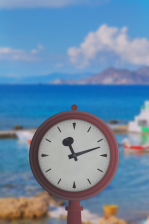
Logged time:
11h12
